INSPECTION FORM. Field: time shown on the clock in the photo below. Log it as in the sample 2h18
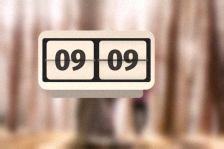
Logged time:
9h09
